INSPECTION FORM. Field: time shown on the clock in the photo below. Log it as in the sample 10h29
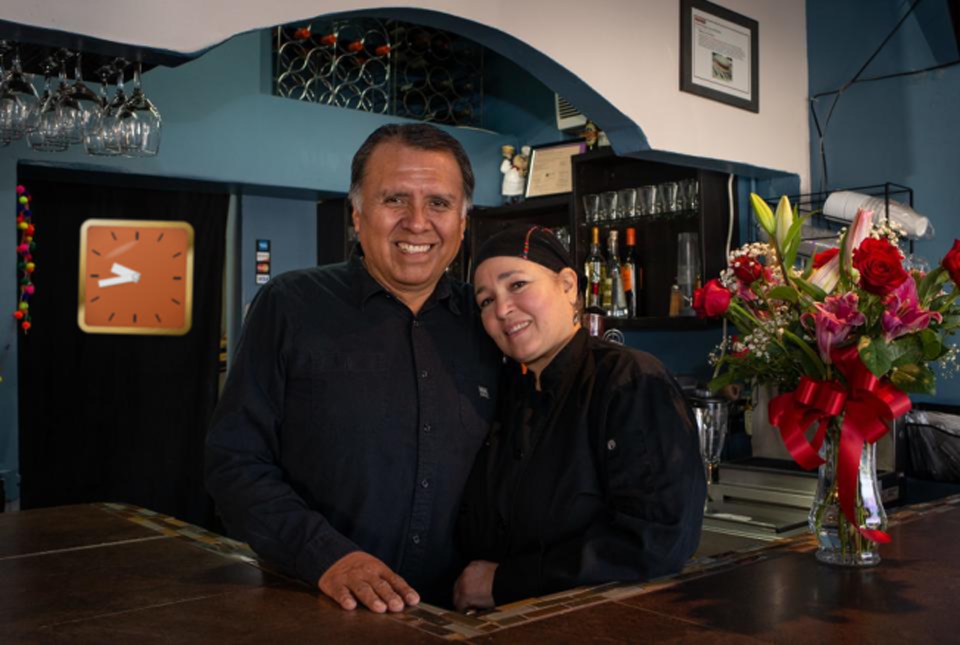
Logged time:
9h43
